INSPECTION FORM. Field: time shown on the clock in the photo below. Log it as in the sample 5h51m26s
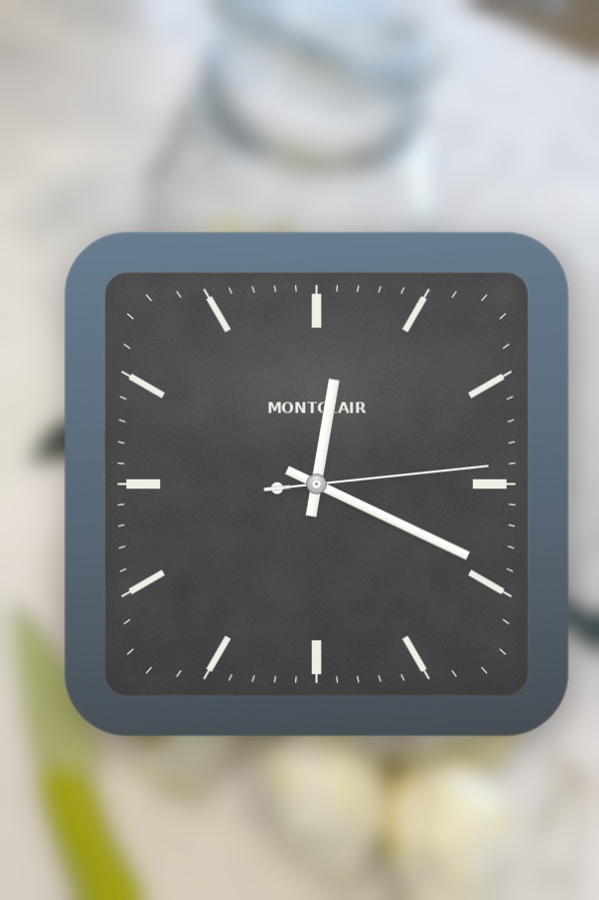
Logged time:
12h19m14s
